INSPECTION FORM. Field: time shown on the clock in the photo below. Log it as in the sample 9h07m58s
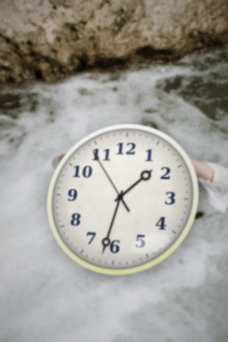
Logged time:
1h31m54s
